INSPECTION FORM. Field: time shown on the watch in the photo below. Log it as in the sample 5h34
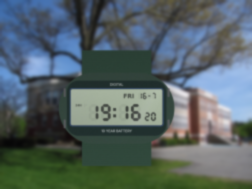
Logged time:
19h16
